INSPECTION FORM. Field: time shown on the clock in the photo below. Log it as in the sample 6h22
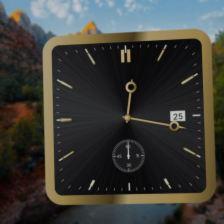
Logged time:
12h17
